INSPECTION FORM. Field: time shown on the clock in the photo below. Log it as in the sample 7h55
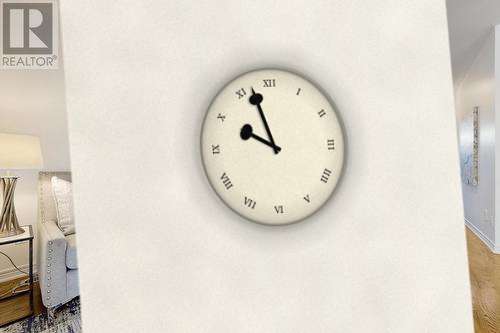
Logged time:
9h57
